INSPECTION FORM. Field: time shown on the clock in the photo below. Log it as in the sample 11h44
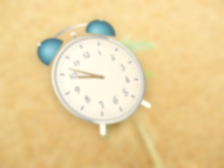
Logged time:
9h52
